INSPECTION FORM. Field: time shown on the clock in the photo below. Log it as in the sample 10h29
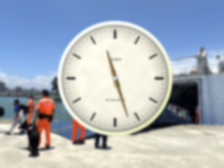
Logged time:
11h27
